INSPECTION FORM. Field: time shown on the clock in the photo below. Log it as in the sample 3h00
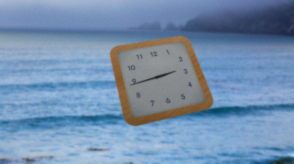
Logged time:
2h44
